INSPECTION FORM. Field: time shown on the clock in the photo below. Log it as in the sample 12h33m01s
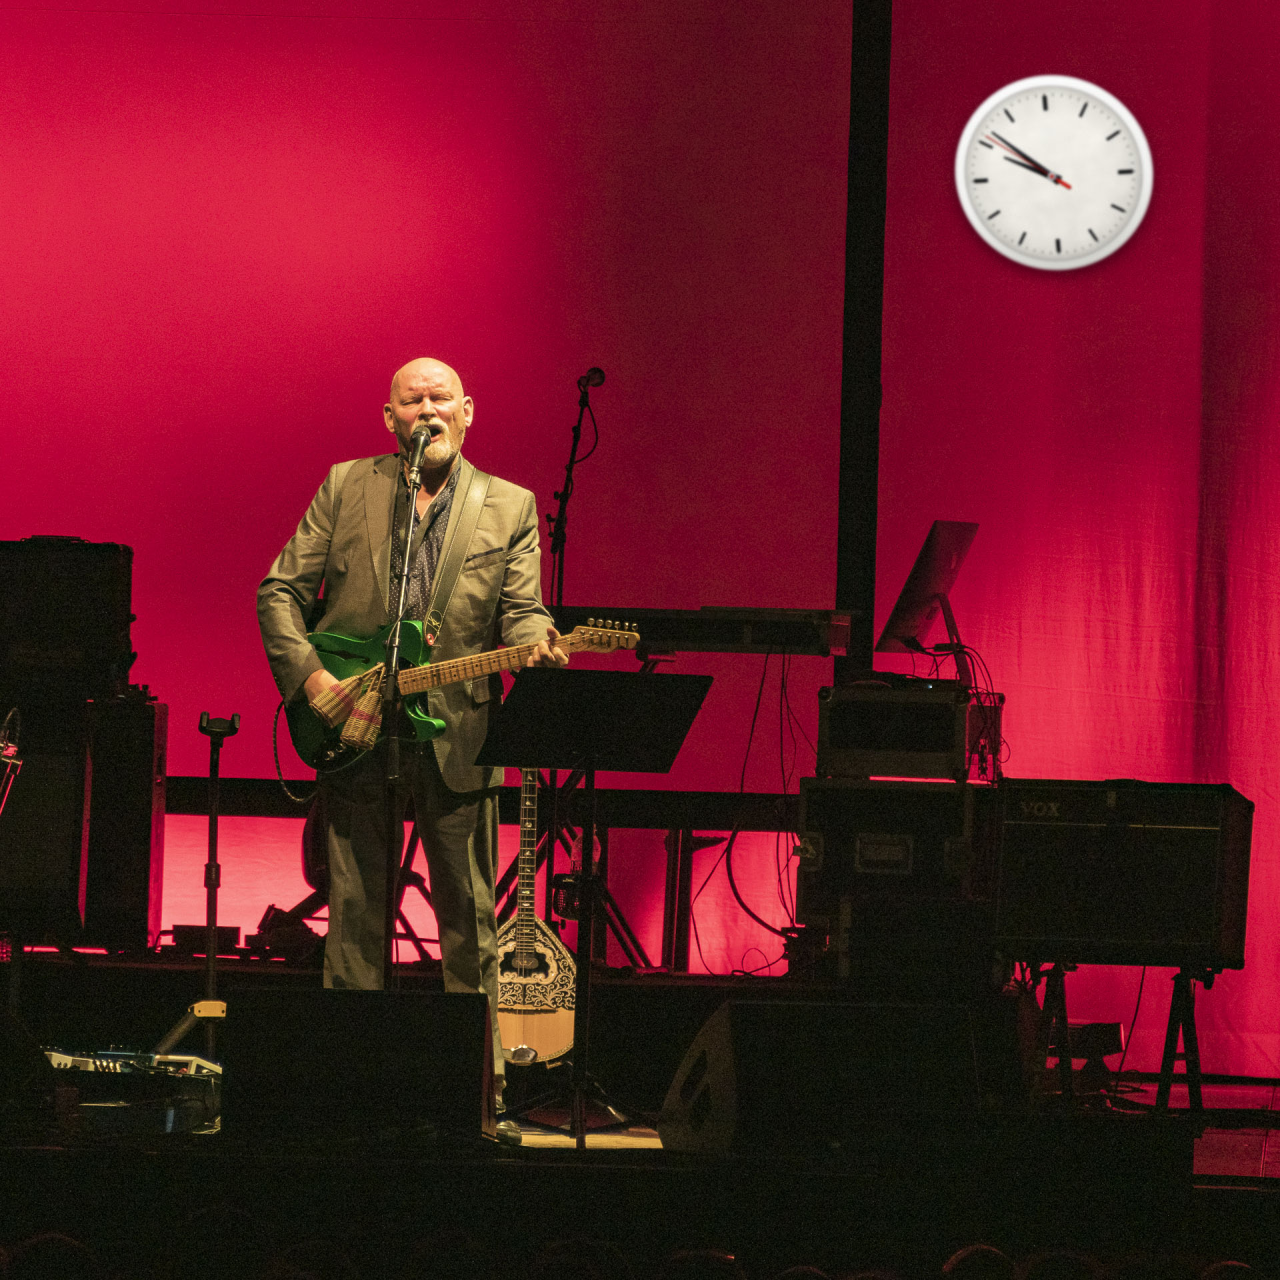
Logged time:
9h51m51s
